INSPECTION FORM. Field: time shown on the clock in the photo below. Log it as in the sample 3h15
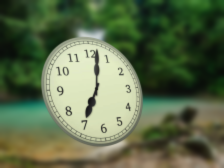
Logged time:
7h02
